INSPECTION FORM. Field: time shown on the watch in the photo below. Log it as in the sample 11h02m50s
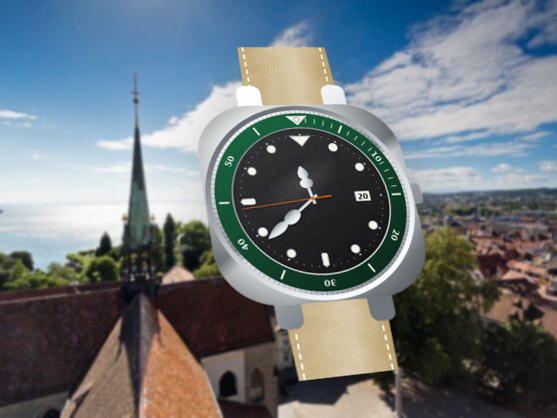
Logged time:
11h38m44s
